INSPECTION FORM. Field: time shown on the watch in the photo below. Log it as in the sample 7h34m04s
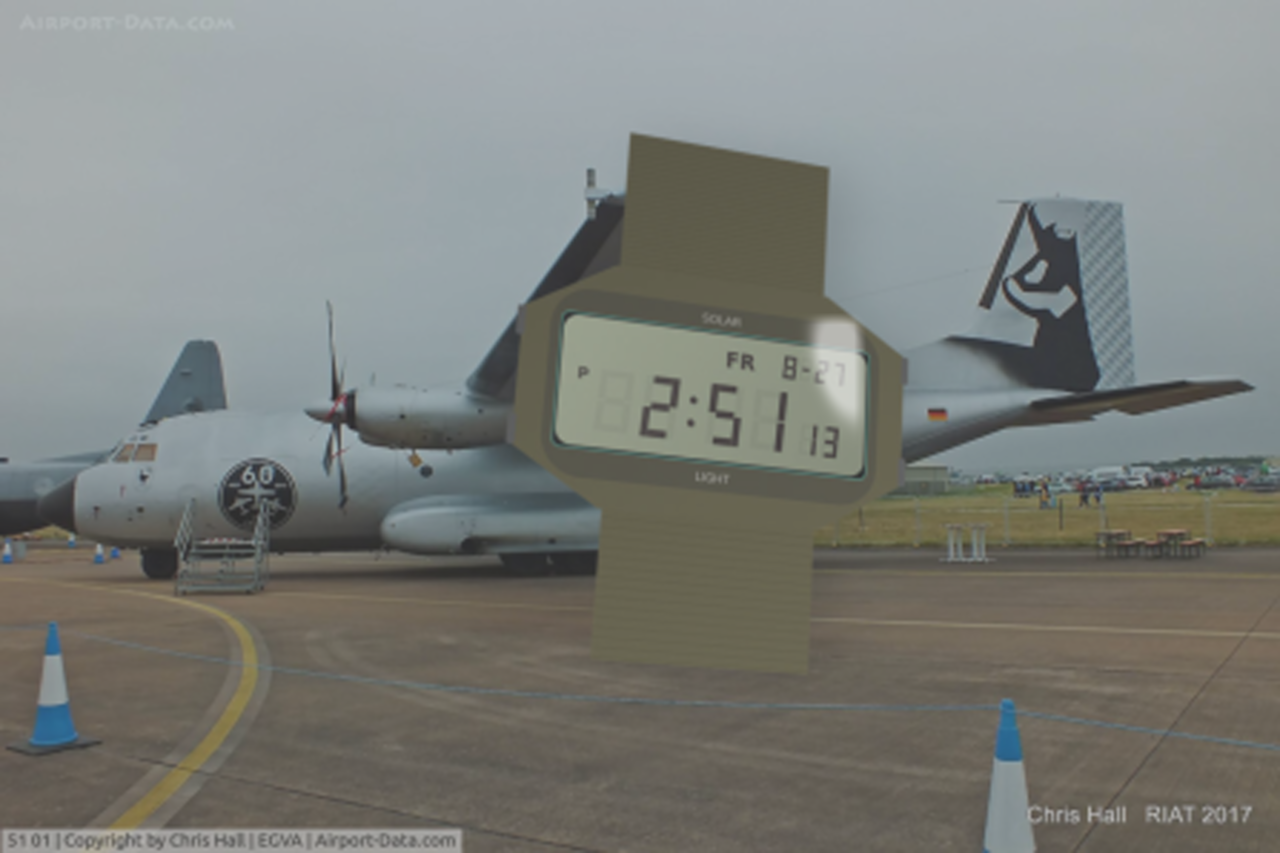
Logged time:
2h51m13s
